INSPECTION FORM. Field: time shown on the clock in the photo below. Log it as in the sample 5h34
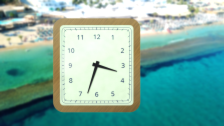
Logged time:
3h33
